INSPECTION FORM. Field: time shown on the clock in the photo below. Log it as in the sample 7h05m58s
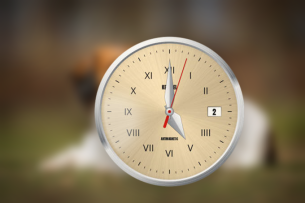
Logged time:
5h00m03s
